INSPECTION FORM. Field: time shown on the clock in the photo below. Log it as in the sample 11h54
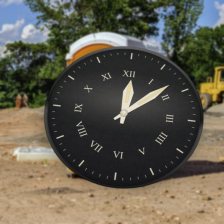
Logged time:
12h08
